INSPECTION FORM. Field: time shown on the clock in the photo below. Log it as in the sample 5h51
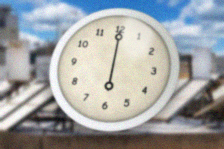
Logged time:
6h00
